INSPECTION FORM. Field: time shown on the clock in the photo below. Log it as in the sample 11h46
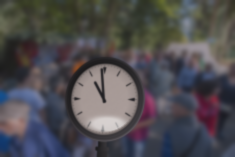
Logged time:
10h59
